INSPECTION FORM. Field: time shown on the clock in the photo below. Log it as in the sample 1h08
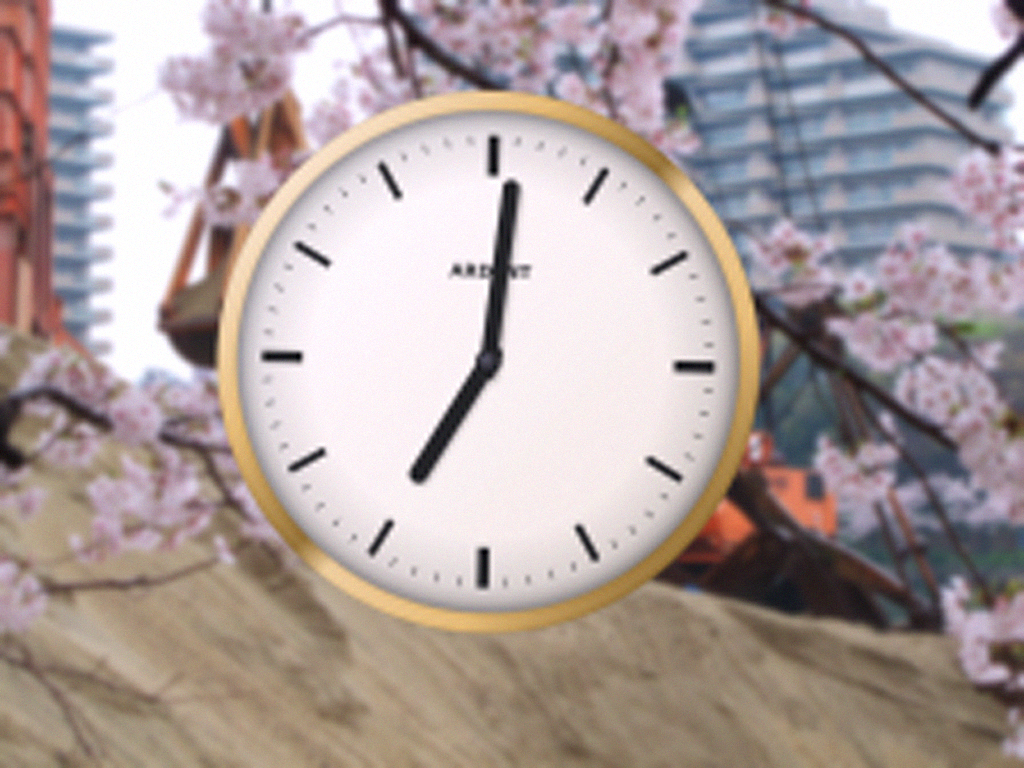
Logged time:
7h01
